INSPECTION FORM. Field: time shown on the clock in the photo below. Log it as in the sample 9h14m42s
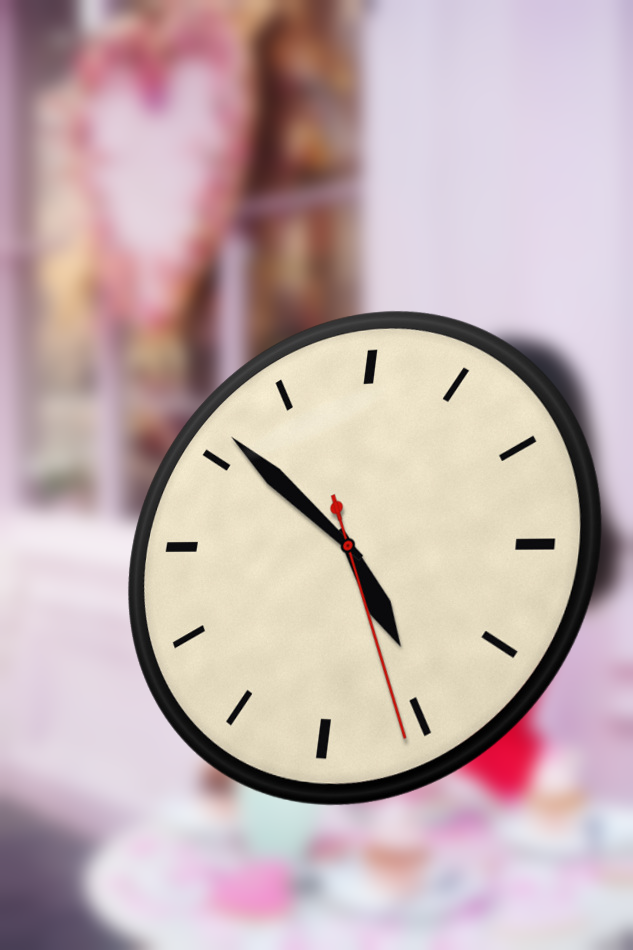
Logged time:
4h51m26s
